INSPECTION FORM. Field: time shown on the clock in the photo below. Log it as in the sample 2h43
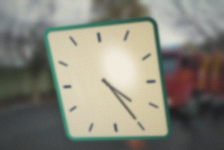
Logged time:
4h25
